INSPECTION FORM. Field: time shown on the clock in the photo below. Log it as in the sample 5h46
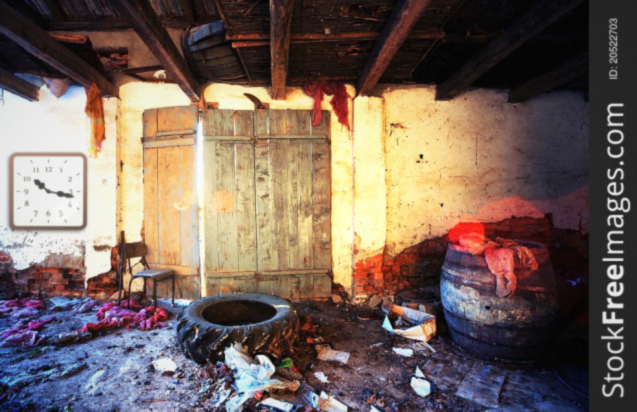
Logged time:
10h17
